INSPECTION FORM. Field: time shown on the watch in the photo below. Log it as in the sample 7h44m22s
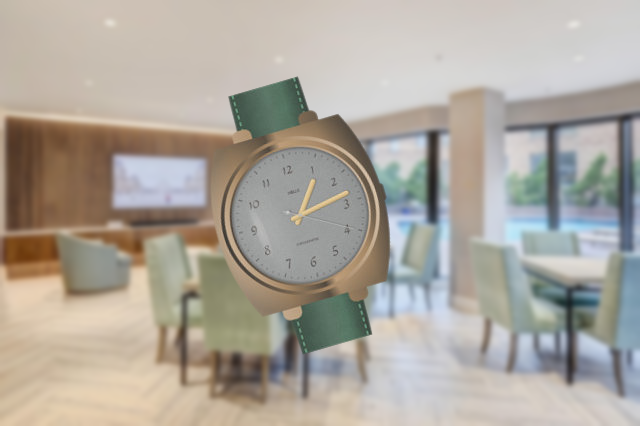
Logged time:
1h13m20s
